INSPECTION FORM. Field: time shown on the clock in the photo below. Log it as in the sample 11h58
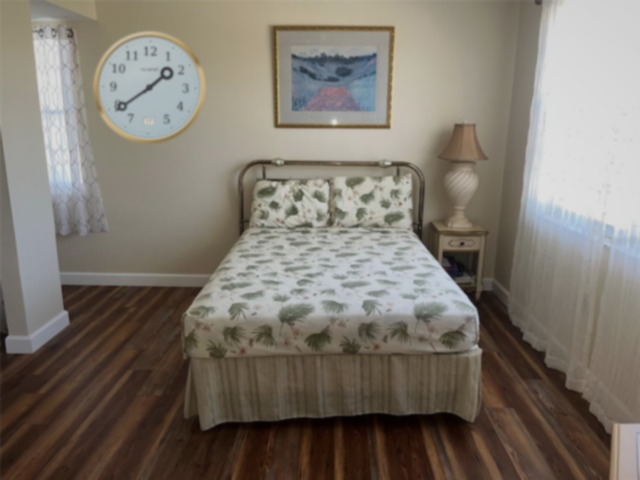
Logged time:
1h39
